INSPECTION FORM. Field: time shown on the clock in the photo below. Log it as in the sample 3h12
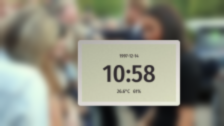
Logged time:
10h58
